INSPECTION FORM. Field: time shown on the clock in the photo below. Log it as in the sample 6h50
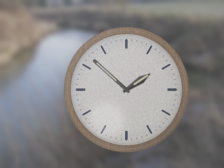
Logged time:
1h52
